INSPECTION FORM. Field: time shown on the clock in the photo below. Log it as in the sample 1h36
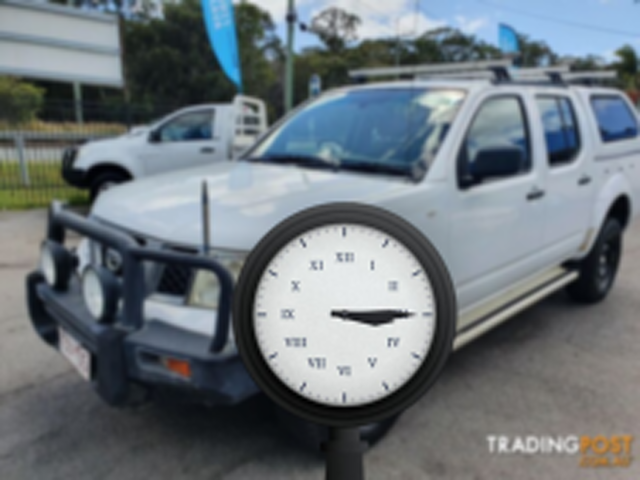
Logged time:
3h15
